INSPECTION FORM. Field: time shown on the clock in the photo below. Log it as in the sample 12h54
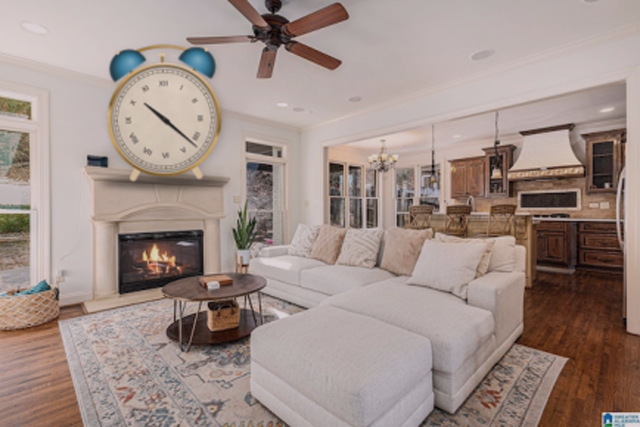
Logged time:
10h22
